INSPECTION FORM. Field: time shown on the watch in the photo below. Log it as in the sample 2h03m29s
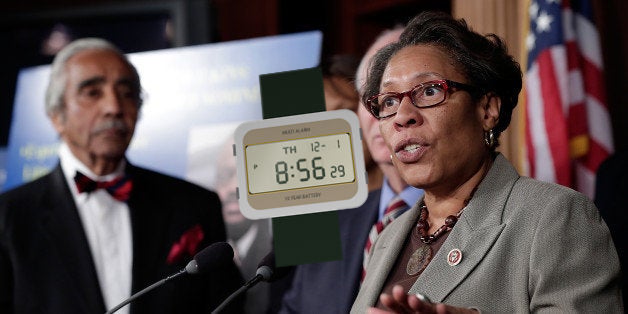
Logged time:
8h56m29s
